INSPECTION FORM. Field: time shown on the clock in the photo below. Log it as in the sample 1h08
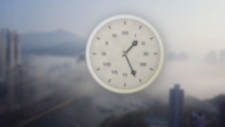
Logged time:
1h26
